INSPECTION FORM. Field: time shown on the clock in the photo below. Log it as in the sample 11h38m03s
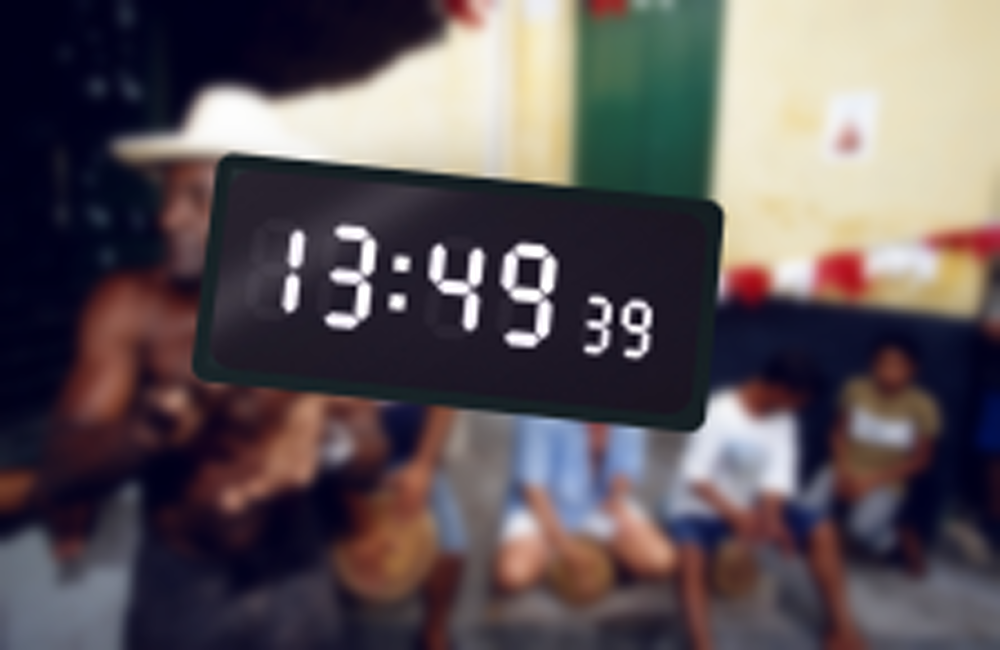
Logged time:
13h49m39s
